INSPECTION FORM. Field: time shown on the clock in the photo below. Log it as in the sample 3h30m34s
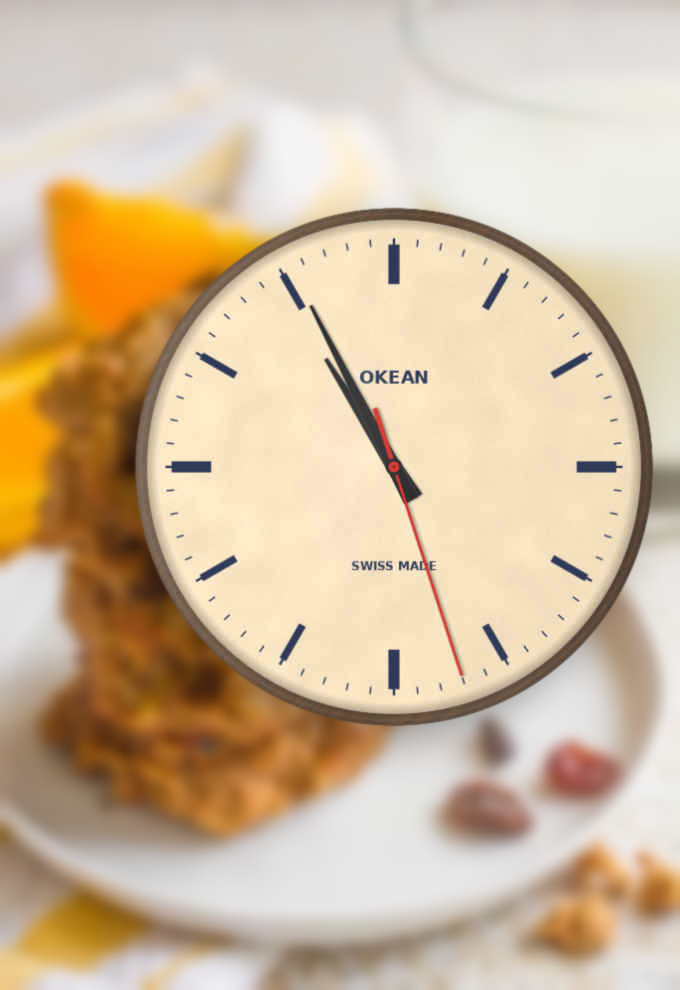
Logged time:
10h55m27s
